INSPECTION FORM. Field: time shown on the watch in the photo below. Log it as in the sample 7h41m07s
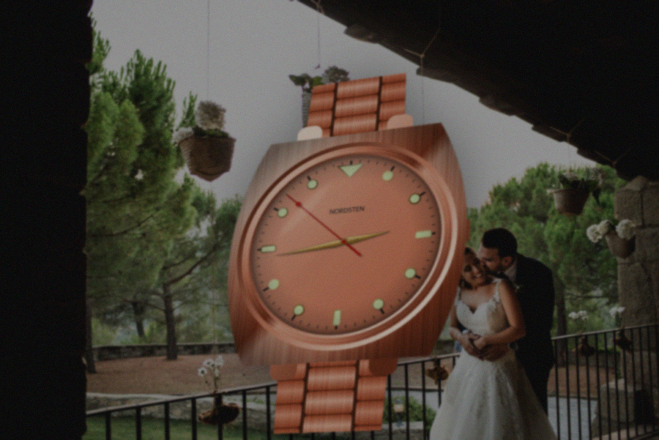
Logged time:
2h43m52s
